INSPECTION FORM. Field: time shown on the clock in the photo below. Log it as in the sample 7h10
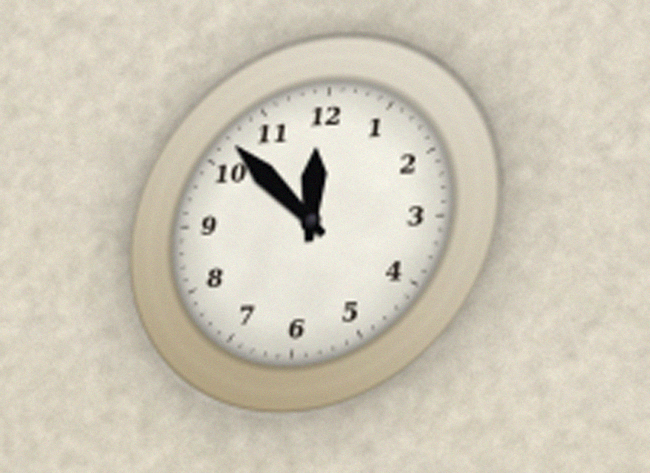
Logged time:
11h52
